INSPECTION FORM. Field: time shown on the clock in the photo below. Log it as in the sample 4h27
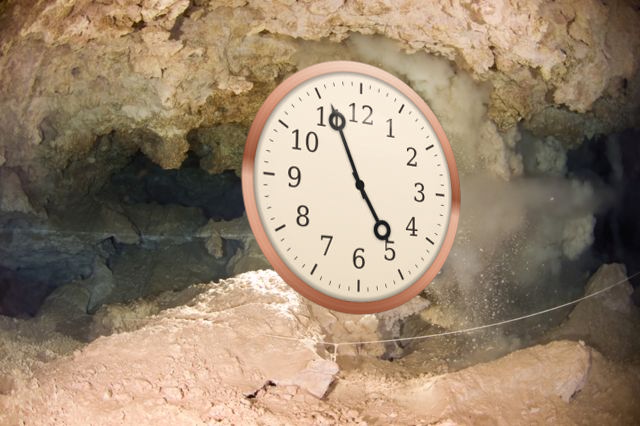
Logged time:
4h56
